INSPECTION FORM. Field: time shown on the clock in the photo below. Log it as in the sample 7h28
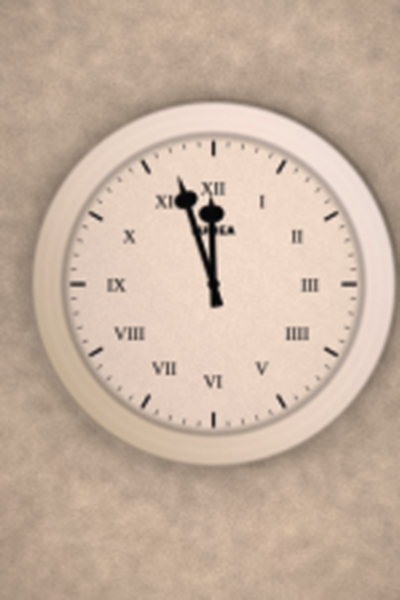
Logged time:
11h57
